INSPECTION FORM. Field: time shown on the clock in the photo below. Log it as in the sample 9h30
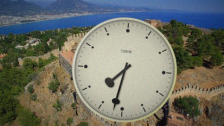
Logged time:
7h32
